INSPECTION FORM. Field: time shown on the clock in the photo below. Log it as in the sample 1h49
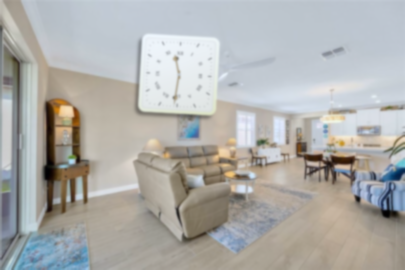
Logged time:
11h31
